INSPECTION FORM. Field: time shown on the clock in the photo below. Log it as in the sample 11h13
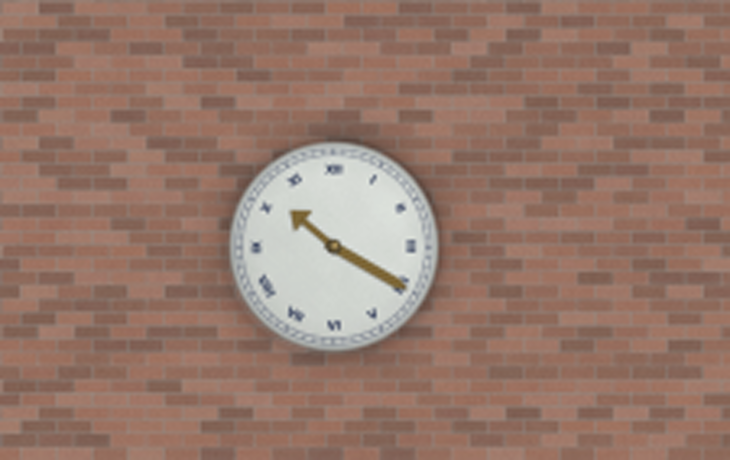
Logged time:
10h20
